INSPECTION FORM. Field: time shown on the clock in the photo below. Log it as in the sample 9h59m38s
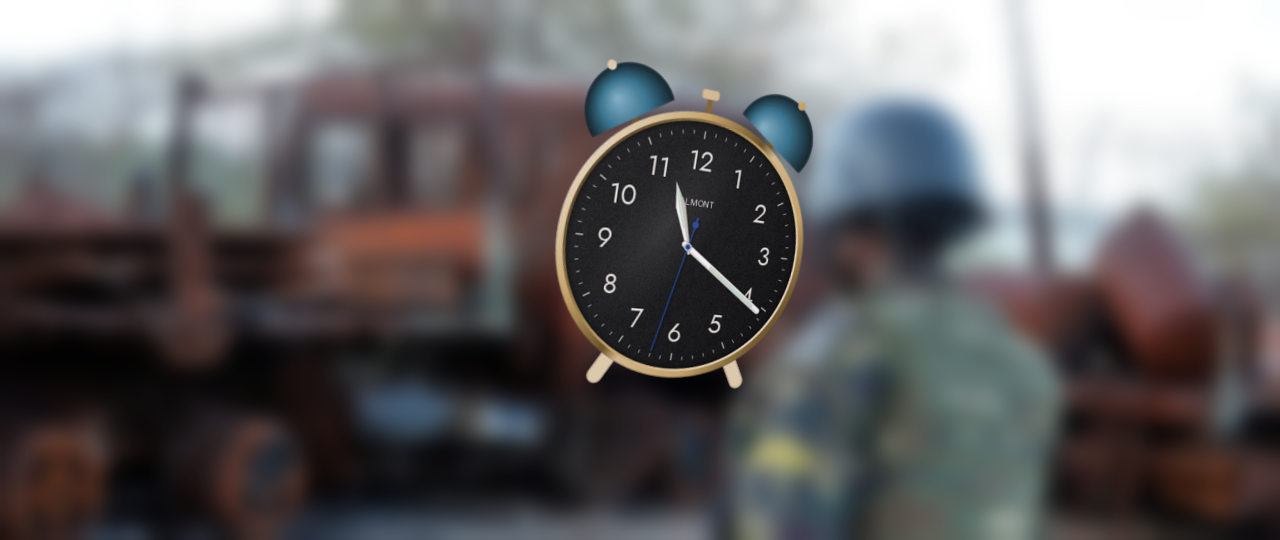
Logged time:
11h20m32s
